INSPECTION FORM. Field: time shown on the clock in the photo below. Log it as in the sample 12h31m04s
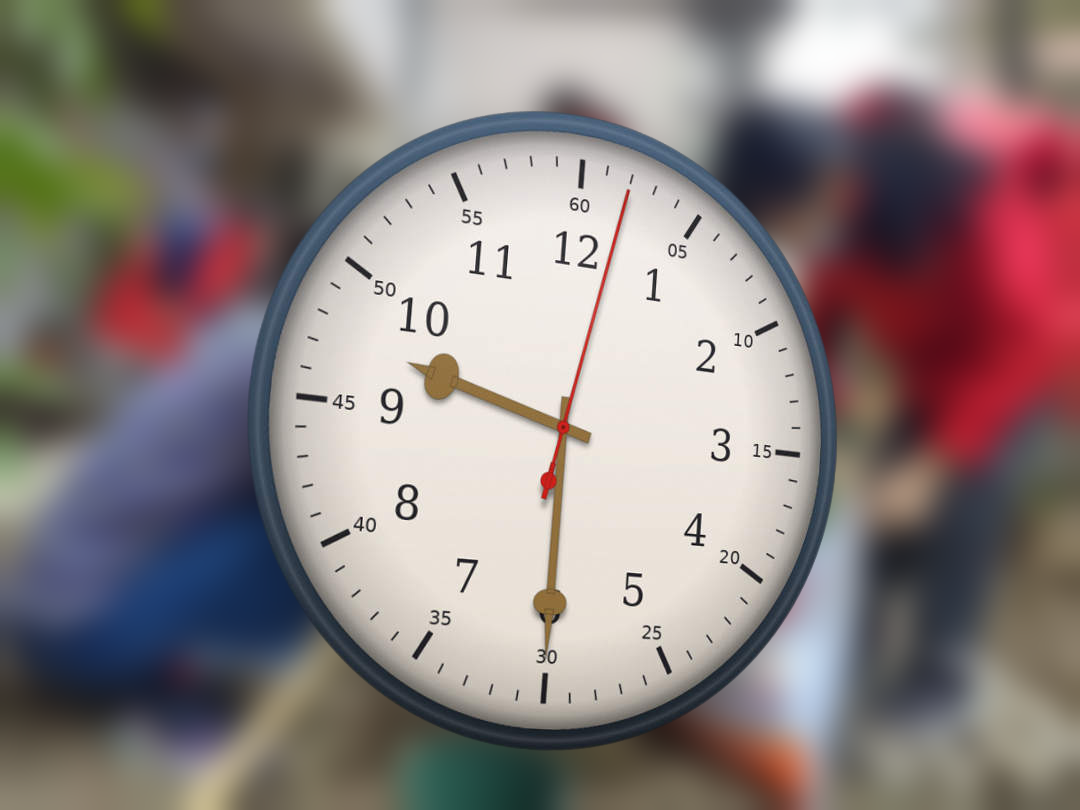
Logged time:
9h30m02s
